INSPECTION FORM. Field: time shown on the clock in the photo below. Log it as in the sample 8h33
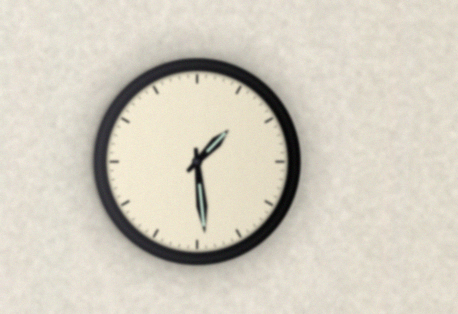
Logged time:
1h29
